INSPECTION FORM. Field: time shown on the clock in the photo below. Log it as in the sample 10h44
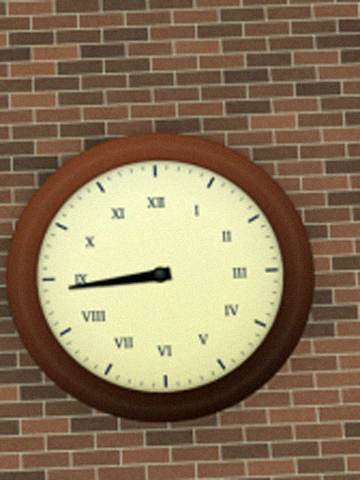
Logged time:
8h44
